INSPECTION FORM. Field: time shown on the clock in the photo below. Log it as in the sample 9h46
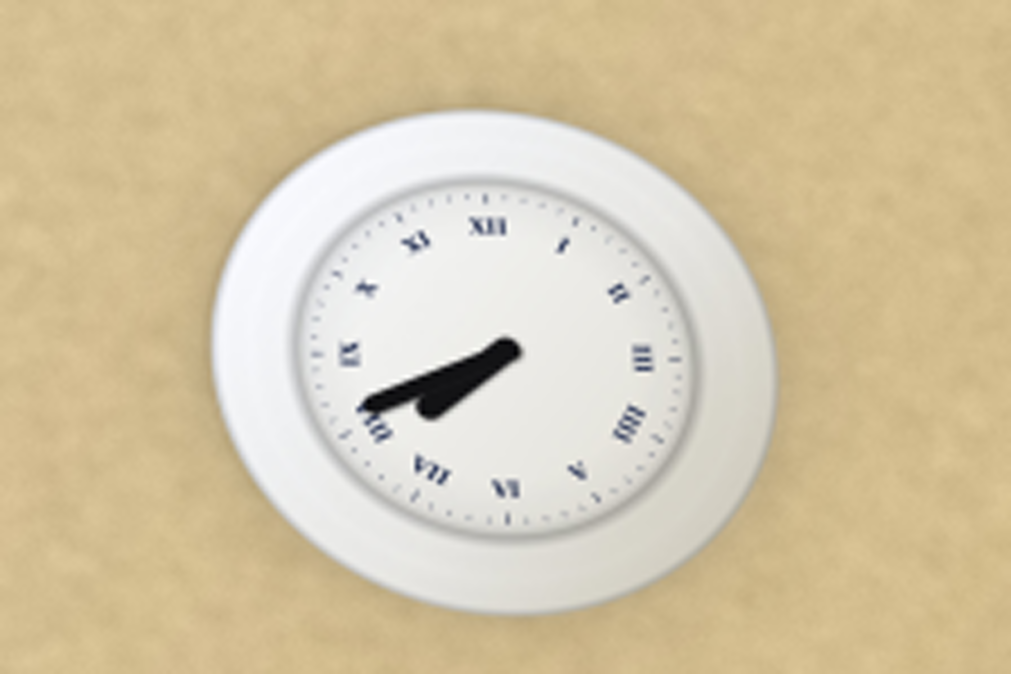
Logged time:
7h41
